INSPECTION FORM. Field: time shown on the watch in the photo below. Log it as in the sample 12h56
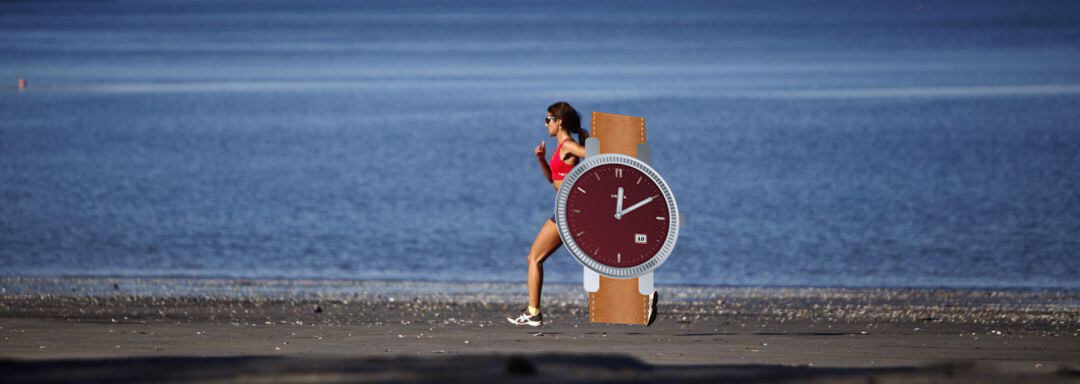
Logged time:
12h10
